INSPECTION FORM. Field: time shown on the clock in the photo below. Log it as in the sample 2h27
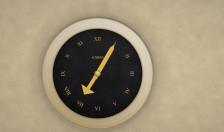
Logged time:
7h05
